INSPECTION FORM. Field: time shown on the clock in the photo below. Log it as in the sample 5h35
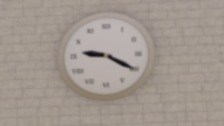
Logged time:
9h20
